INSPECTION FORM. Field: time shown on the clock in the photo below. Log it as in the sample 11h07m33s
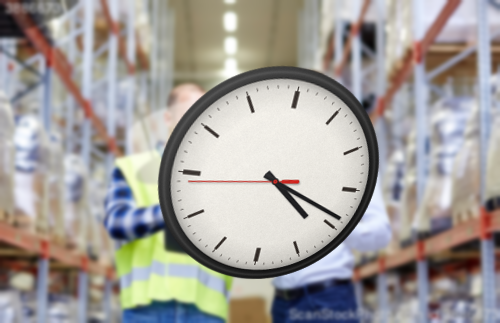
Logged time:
4h18m44s
